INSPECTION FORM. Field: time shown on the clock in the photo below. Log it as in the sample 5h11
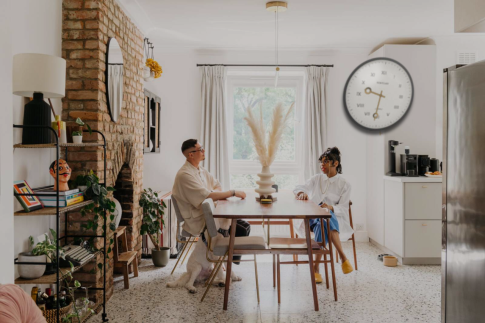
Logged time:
9h31
